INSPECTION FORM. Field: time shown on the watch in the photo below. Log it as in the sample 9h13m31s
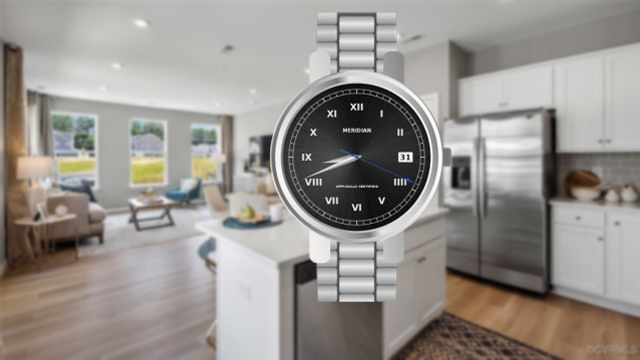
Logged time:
8h41m19s
